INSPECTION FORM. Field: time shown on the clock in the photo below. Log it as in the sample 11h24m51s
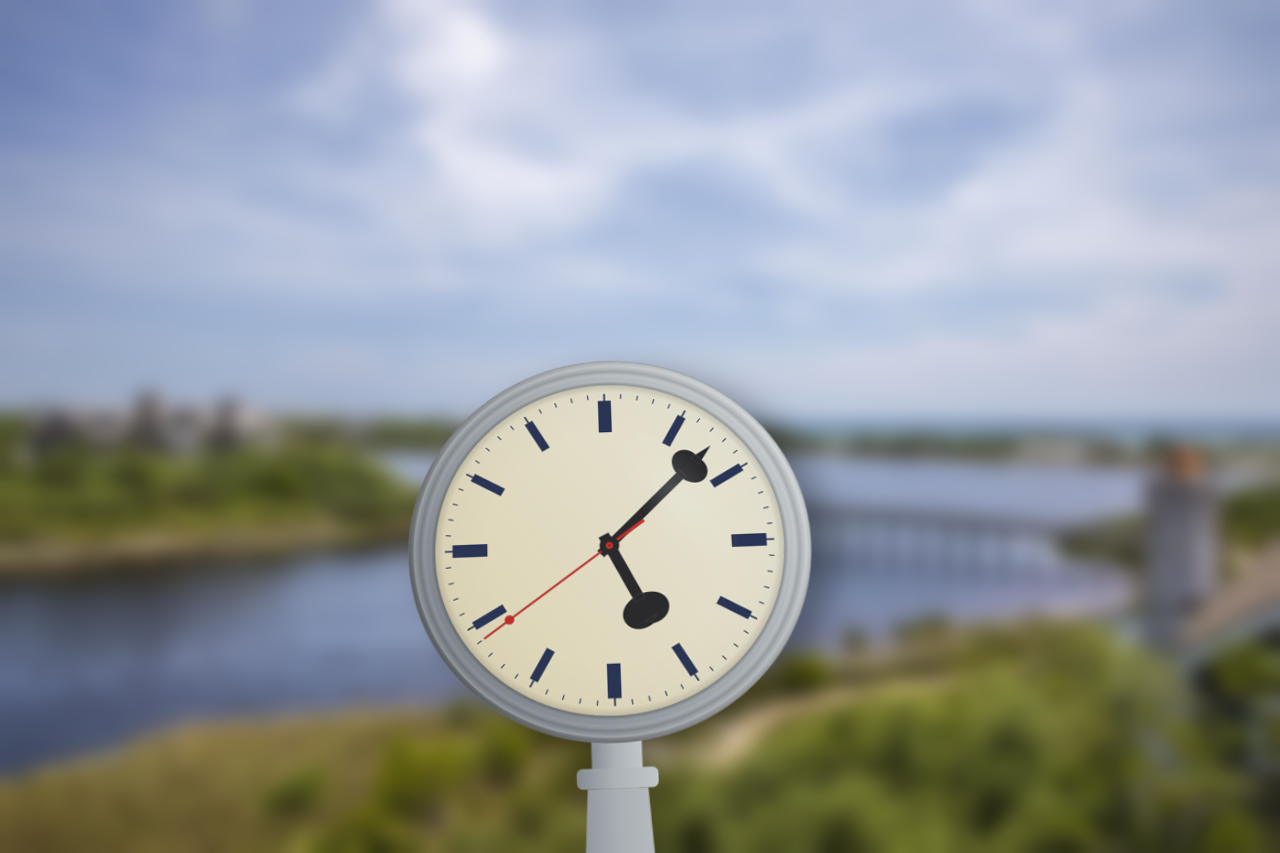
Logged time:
5h07m39s
